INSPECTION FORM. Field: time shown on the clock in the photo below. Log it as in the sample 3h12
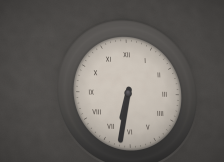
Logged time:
6h32
